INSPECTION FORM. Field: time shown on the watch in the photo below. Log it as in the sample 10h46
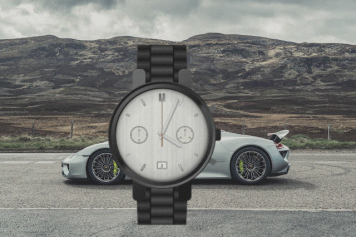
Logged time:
4h04
